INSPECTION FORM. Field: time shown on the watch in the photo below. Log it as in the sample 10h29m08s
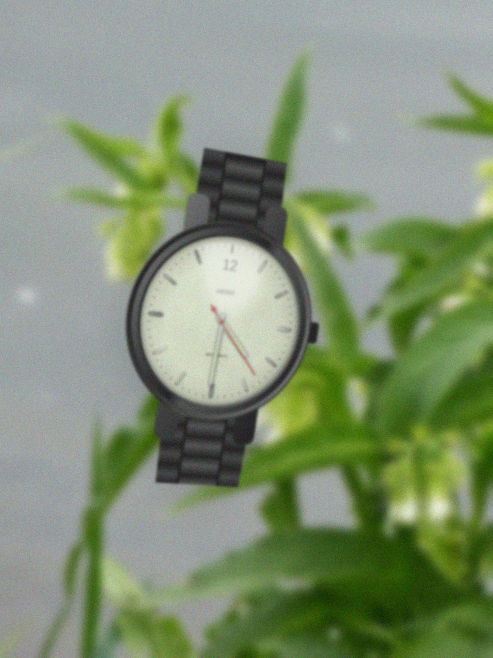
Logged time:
4h30m23s
